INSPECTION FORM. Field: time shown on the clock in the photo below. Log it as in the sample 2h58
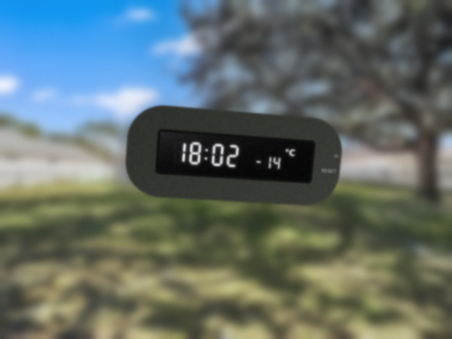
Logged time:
18h02
